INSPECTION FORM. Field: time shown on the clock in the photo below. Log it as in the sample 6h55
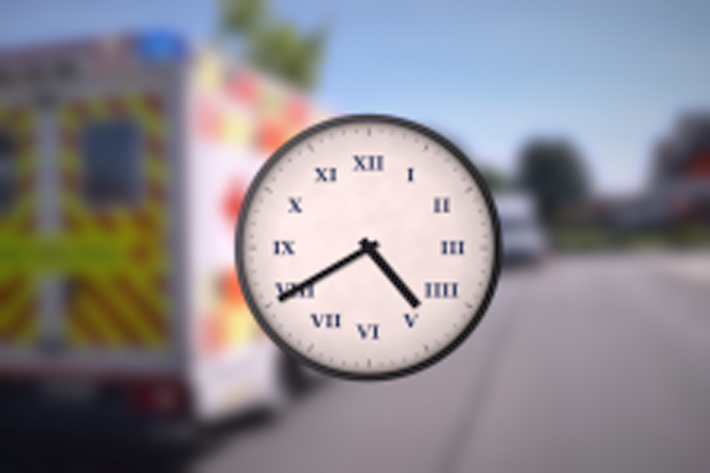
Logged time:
4h40
